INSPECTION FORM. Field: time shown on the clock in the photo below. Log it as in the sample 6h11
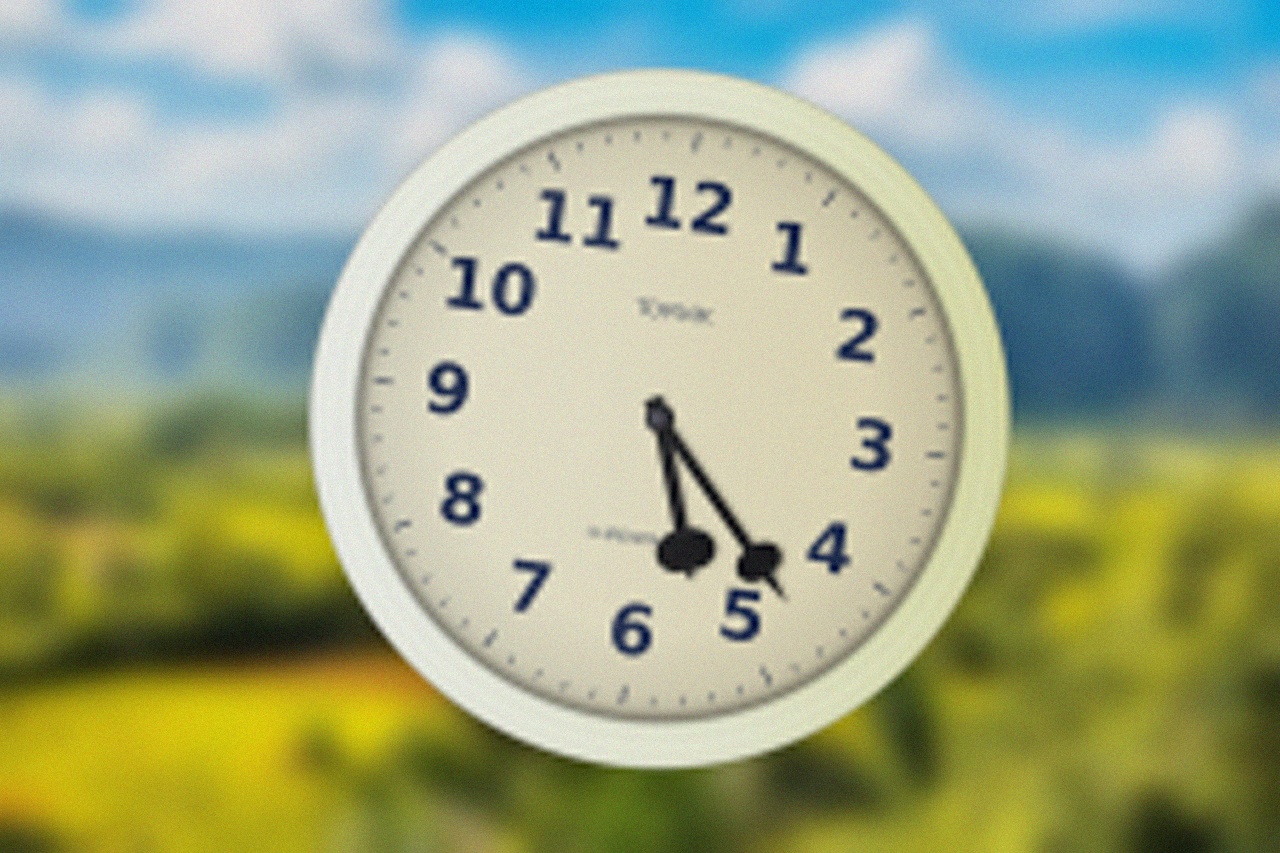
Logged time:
5h23
